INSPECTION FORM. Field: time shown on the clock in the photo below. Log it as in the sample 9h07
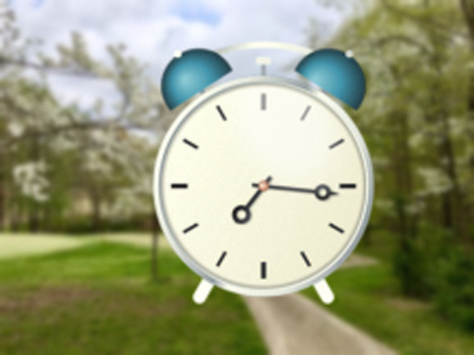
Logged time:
7h16
